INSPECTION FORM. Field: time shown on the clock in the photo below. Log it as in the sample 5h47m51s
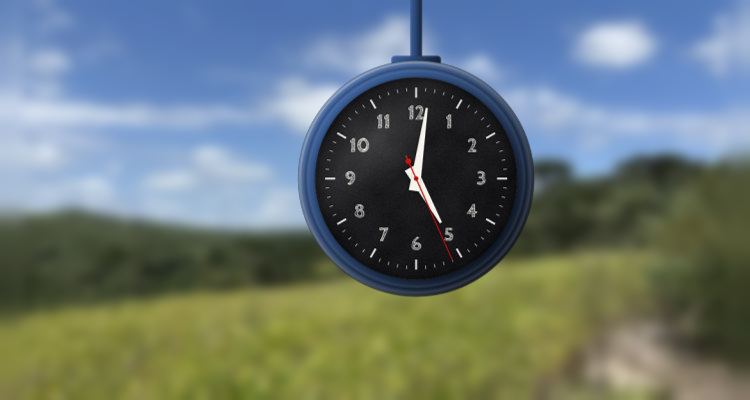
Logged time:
5h01m26s
